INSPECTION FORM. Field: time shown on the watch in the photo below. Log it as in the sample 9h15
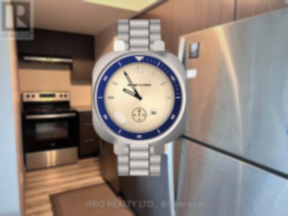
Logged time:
9h55
